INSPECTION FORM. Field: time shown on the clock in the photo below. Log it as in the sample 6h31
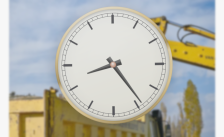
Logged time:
8h24
